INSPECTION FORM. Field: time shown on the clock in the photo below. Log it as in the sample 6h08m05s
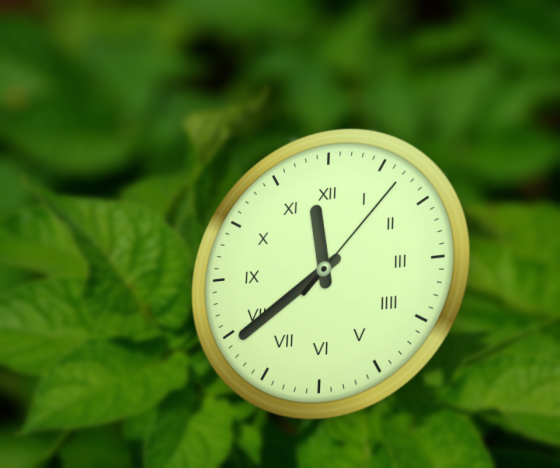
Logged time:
11h39m07s
